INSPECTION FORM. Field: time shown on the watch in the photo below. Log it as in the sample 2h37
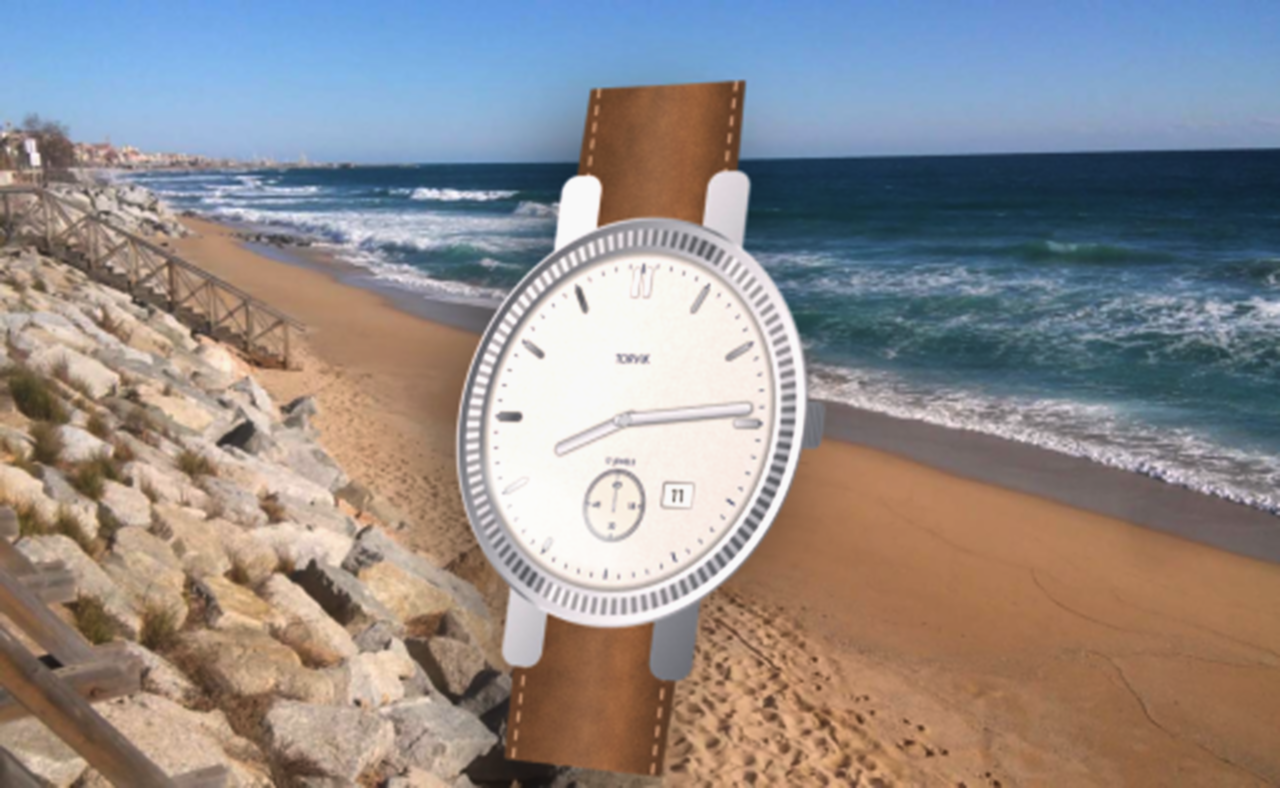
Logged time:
8h14
